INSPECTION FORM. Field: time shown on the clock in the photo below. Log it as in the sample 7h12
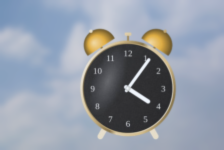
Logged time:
4h06
